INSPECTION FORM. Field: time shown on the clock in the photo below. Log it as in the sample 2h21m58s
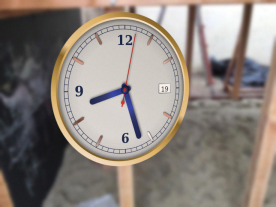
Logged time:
8h27m02s
